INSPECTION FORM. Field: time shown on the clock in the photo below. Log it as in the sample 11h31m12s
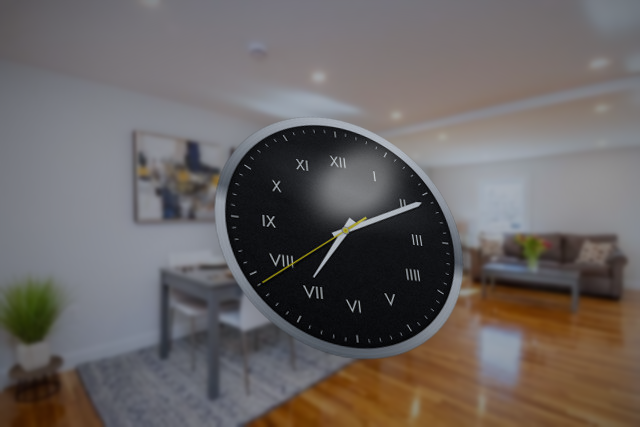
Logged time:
7h10m39s
